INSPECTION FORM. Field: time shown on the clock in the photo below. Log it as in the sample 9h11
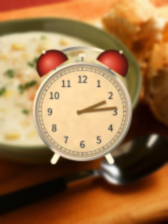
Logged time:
2h14
